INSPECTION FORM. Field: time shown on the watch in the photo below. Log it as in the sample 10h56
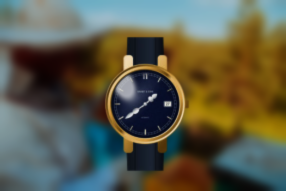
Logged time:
1h39
